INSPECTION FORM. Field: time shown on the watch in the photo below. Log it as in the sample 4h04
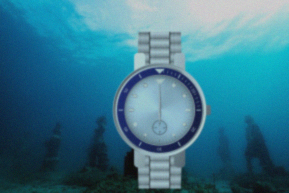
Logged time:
6h00
